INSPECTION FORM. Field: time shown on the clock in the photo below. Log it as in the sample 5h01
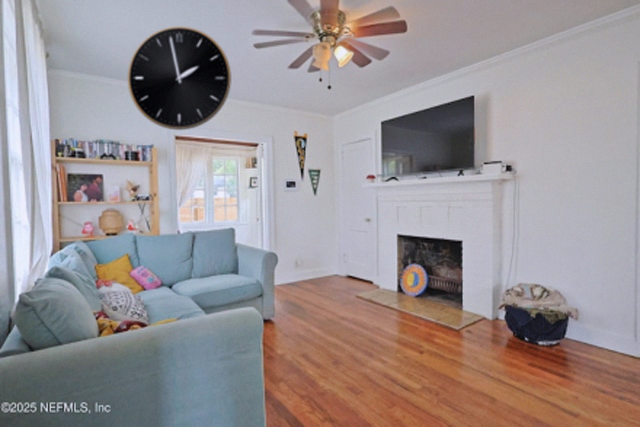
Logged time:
1h58
